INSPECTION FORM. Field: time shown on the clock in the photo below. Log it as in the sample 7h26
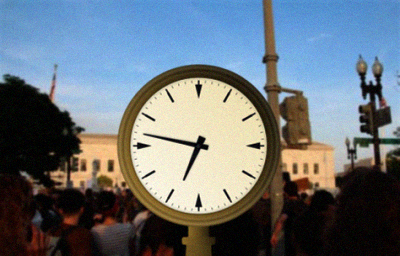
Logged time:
6h47
